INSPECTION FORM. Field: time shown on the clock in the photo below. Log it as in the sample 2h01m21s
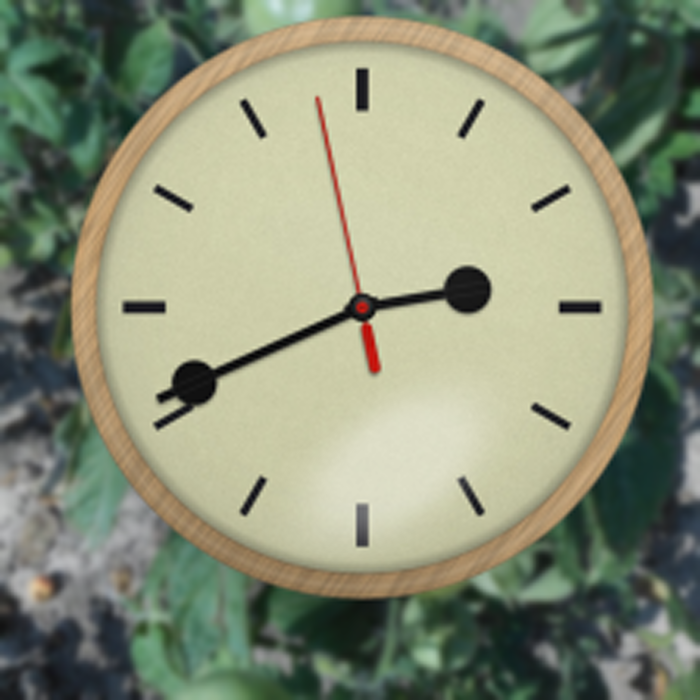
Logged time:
2h40m58s
